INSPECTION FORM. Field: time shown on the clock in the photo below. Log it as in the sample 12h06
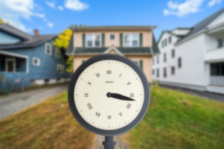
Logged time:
3h17
